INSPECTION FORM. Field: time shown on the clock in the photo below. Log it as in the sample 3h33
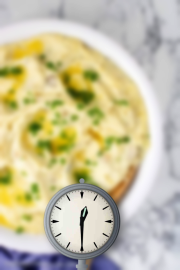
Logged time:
12h30
